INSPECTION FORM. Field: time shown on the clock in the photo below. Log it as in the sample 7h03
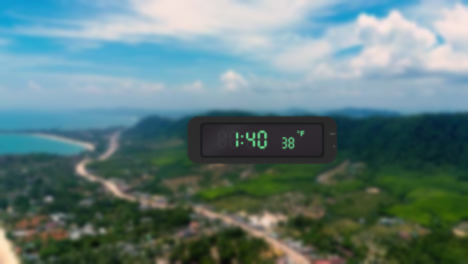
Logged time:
1h40
